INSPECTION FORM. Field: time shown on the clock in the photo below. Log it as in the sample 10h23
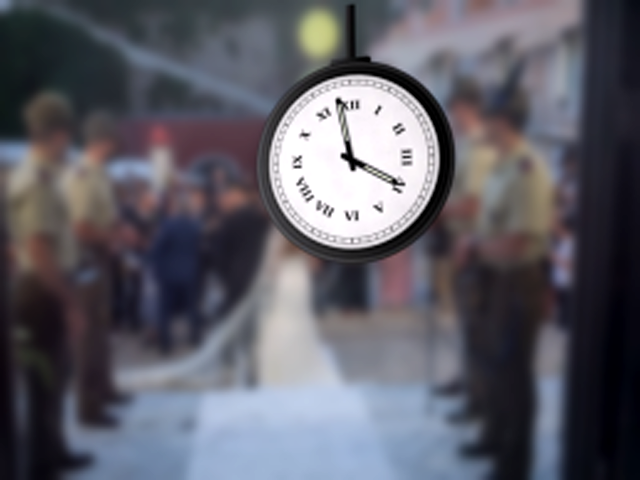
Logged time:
3h58
